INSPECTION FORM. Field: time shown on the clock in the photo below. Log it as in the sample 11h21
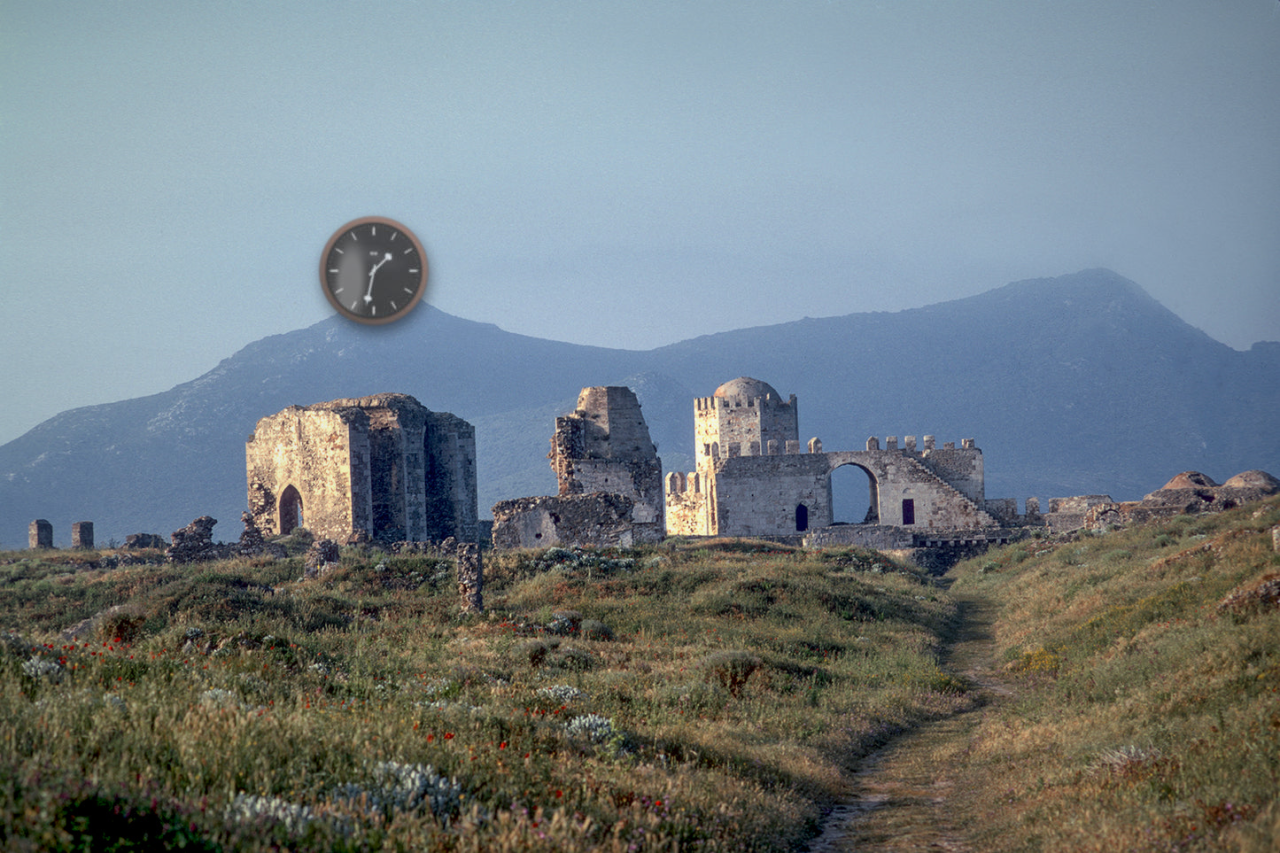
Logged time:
1h32
